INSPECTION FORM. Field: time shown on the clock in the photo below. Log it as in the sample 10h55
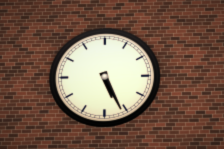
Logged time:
5h26
